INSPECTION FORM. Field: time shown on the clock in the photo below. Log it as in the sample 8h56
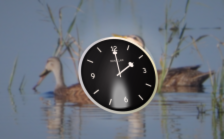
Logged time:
2h00
